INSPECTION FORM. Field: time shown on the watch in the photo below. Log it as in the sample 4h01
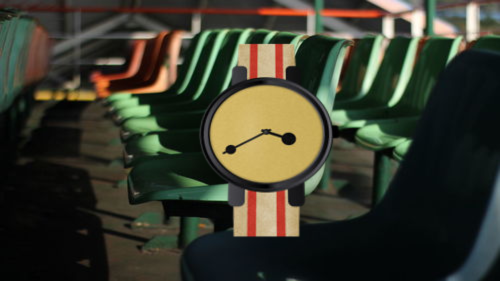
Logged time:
3h40
